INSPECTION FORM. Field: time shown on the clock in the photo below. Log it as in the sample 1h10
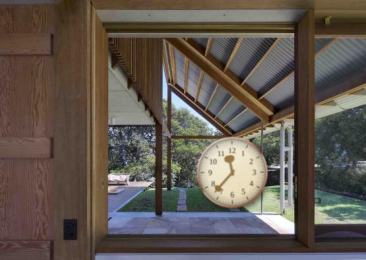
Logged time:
11h37
